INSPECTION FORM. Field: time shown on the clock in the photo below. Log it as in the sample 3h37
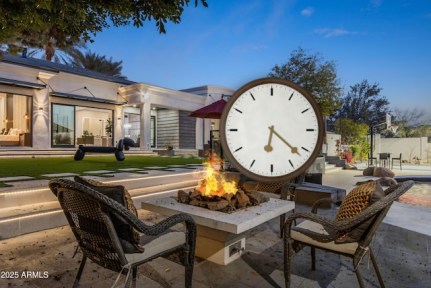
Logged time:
6h22
